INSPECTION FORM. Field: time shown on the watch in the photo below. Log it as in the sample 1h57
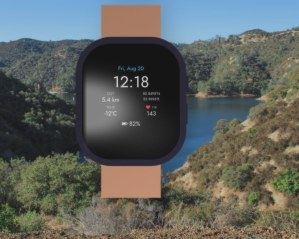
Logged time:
12h18
